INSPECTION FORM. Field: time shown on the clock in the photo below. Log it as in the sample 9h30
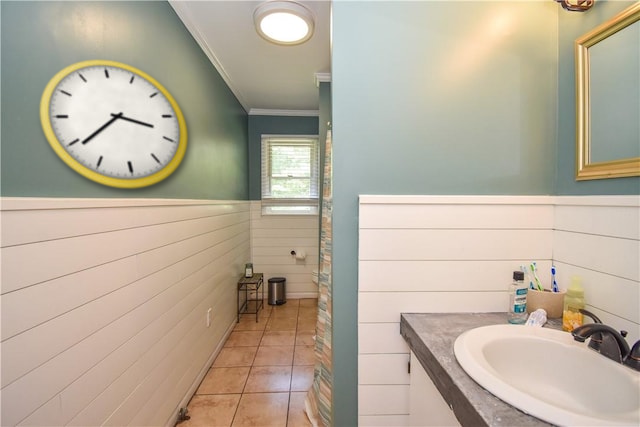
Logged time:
3h39
